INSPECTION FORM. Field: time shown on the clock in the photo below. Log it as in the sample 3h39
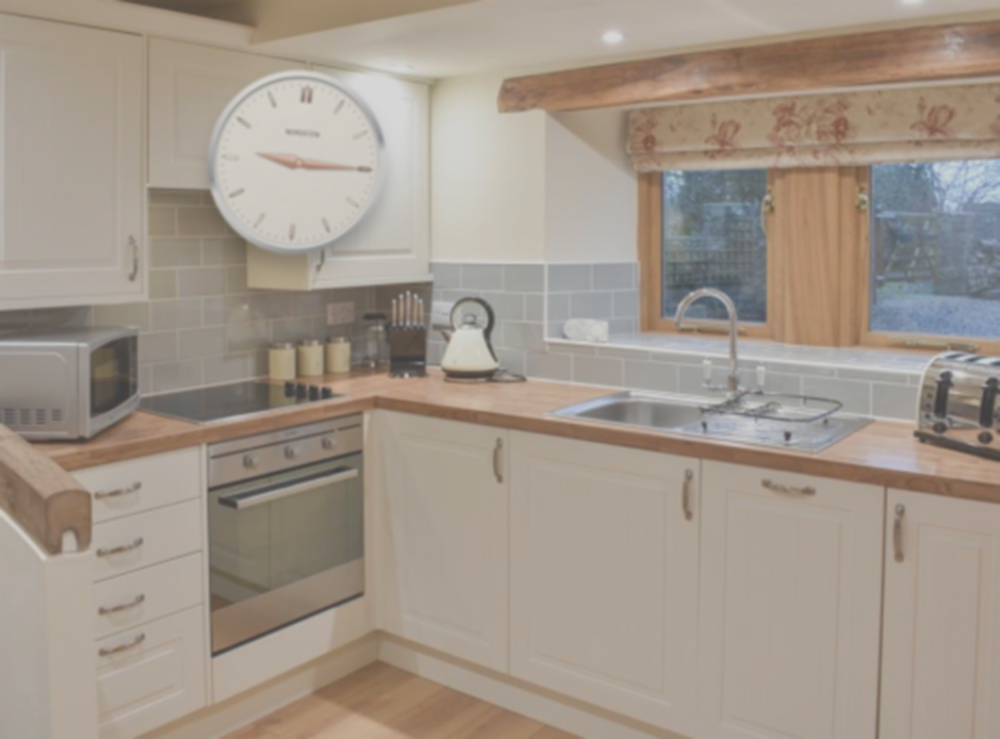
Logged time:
9h15
